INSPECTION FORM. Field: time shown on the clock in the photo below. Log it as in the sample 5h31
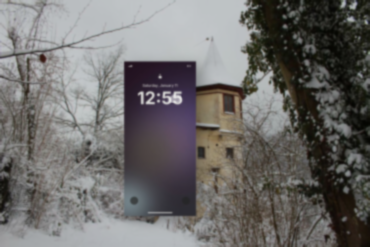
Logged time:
12h55
